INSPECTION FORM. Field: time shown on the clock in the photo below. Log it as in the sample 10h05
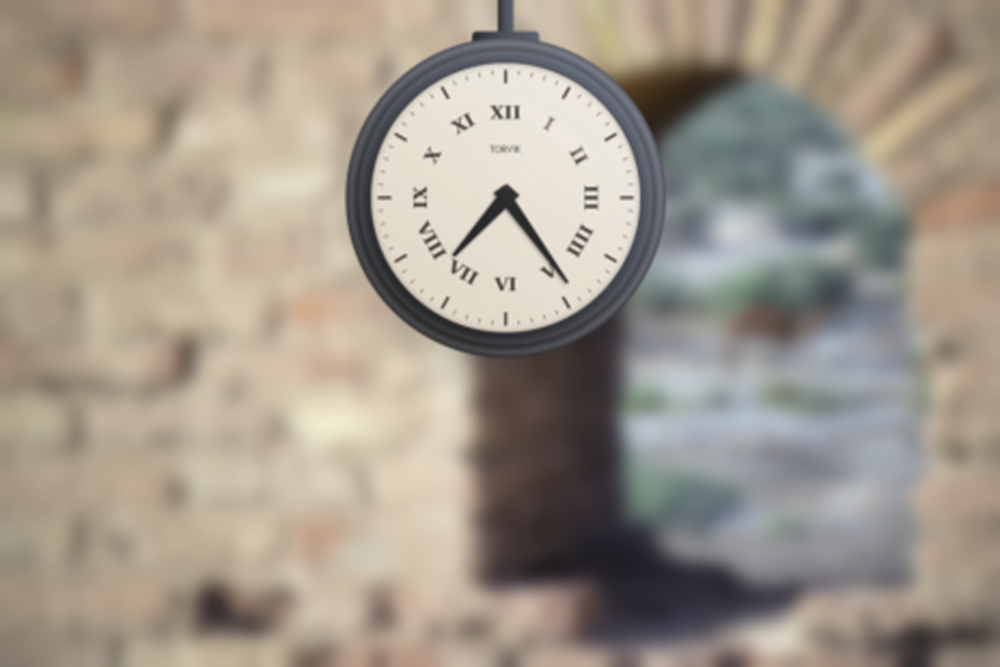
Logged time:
7h24
